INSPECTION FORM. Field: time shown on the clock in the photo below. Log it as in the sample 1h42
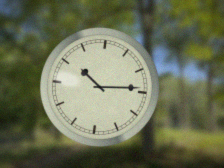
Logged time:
10h14
